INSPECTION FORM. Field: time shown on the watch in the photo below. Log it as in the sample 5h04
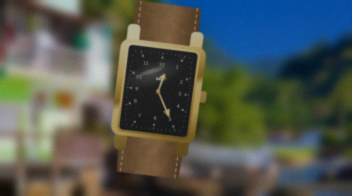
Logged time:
12h25
